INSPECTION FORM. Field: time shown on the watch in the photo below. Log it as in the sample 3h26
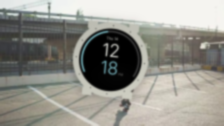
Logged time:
12h18
